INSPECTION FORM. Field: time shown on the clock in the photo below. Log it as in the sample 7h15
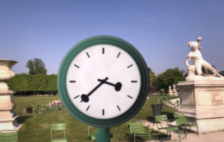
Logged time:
3h38
